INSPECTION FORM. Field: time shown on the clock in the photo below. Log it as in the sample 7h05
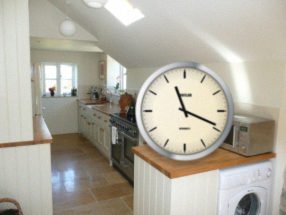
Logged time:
11h19
